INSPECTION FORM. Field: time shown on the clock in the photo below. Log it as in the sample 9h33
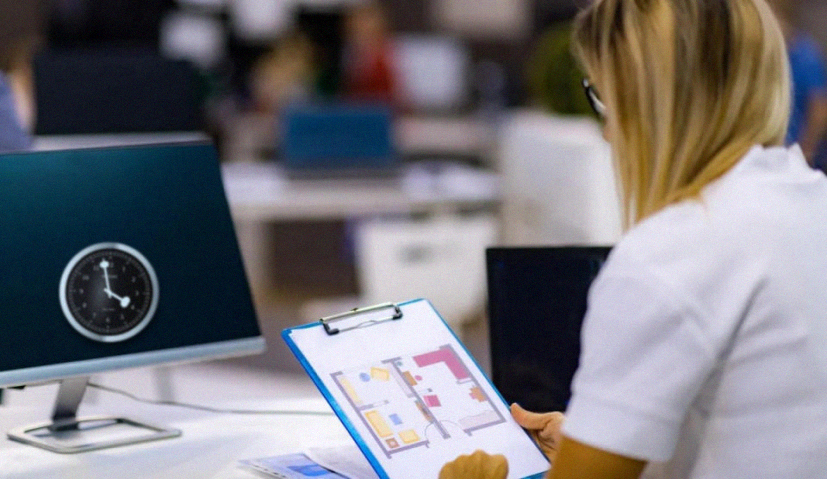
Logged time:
3h58
